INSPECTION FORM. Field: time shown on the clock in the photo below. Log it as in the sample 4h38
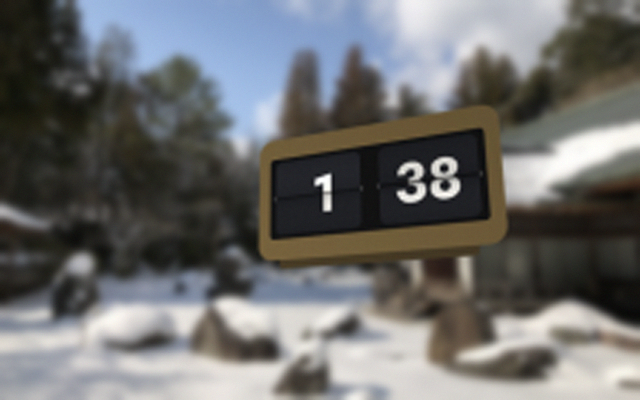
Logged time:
1h38
